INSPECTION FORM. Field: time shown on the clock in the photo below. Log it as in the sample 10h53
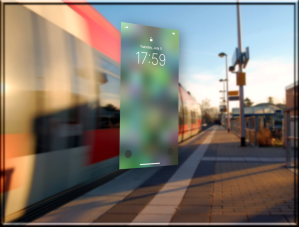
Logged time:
17h59
